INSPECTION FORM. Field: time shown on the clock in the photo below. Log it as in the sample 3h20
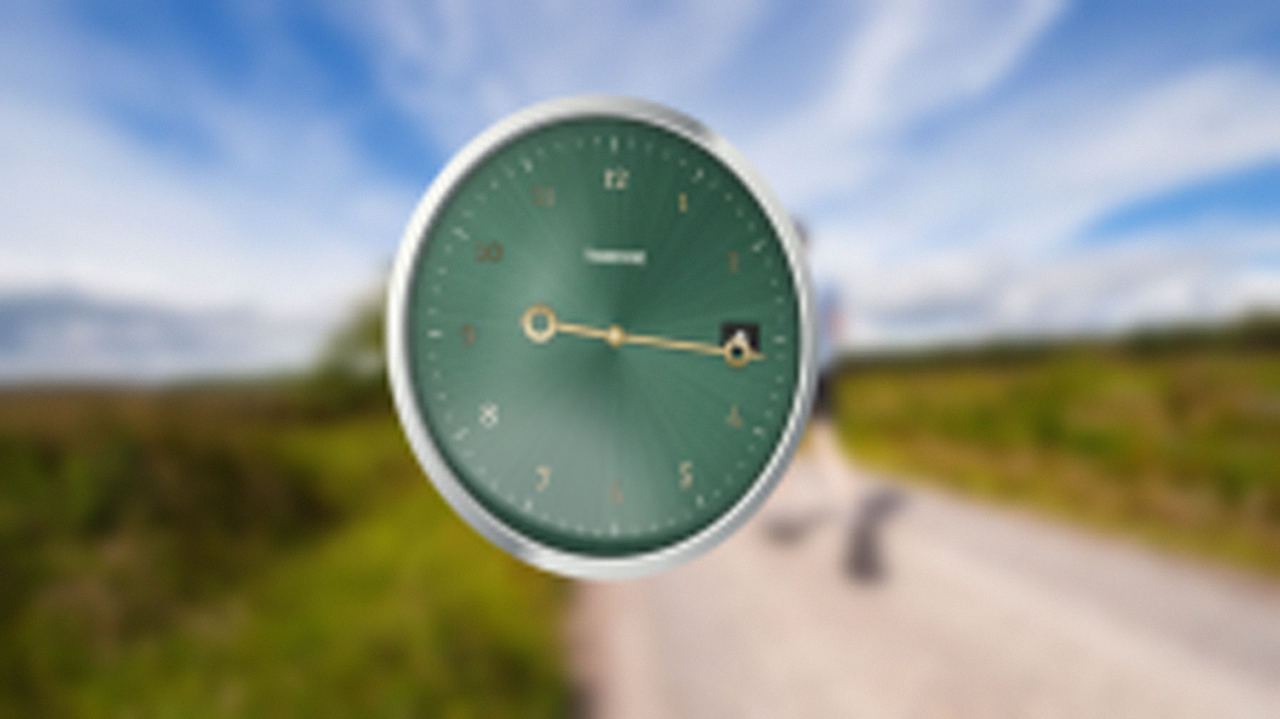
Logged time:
9h16
